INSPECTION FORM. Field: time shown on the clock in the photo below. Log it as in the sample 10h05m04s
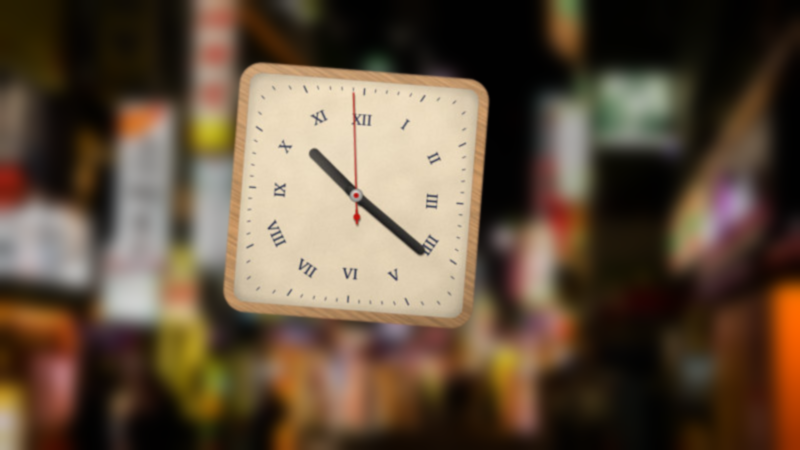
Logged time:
10h20m59s
